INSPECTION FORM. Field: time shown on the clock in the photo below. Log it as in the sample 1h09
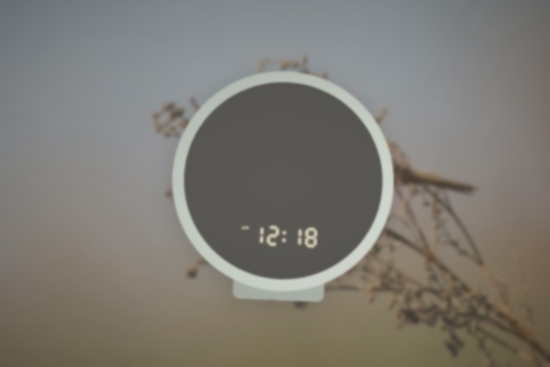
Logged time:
12h18
